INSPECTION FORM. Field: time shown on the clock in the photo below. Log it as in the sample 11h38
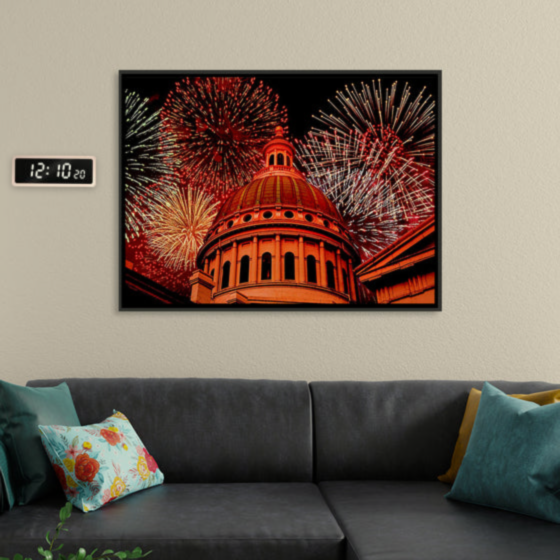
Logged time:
12h10
